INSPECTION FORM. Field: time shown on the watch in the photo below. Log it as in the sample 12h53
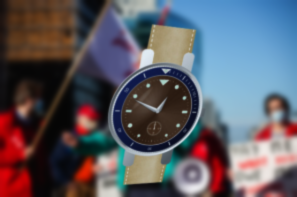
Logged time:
12h49
